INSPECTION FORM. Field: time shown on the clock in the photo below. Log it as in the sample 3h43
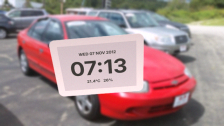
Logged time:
7h13
